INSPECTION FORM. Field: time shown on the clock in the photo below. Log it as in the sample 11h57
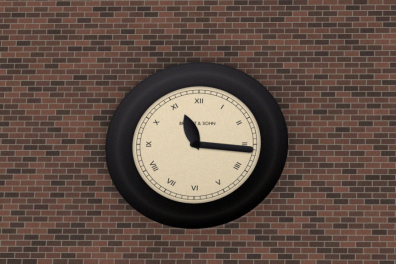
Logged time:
11h16
